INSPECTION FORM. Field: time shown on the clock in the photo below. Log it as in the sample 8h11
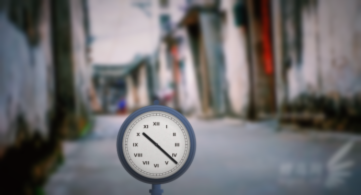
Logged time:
10h22
